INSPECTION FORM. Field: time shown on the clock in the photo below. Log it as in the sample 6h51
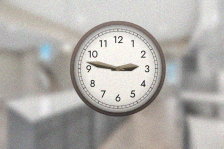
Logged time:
2h47
